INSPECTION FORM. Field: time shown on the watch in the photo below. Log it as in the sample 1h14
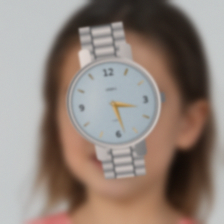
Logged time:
3h28
